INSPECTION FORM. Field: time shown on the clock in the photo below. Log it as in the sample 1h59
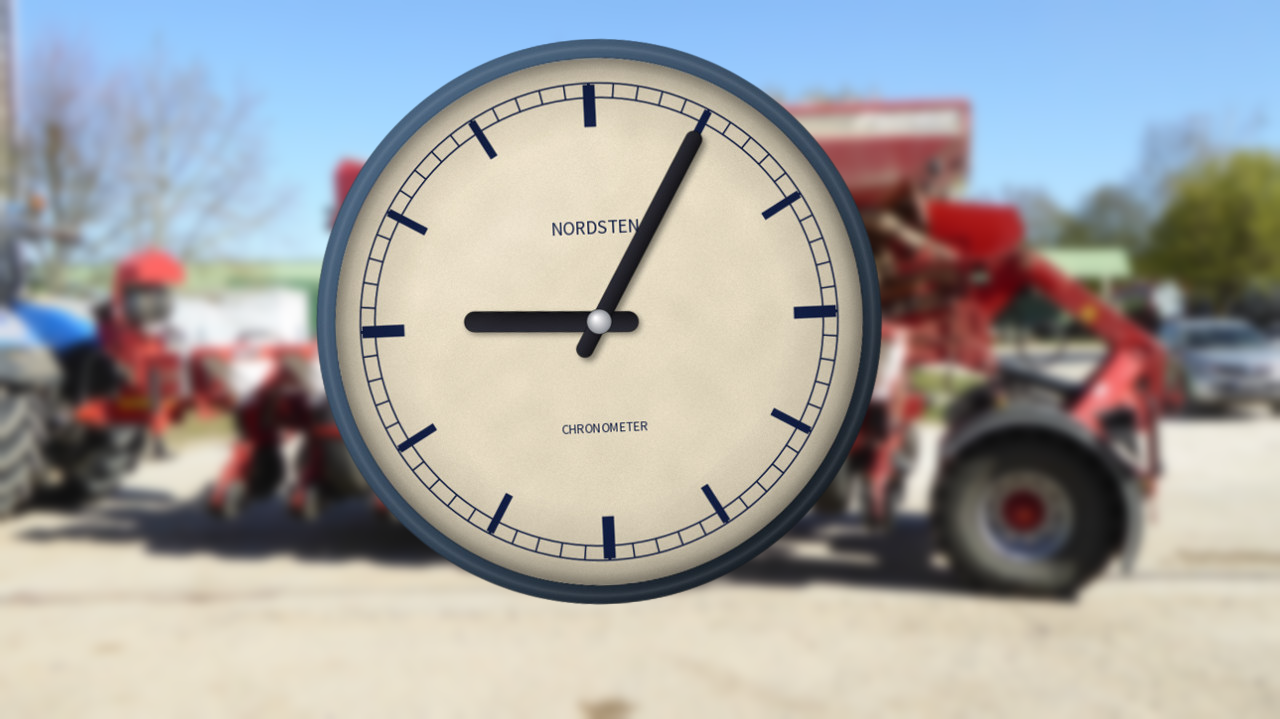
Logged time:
9h05
